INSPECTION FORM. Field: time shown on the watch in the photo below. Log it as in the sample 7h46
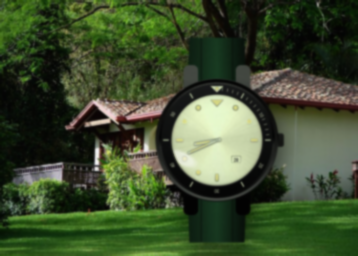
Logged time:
8h41
